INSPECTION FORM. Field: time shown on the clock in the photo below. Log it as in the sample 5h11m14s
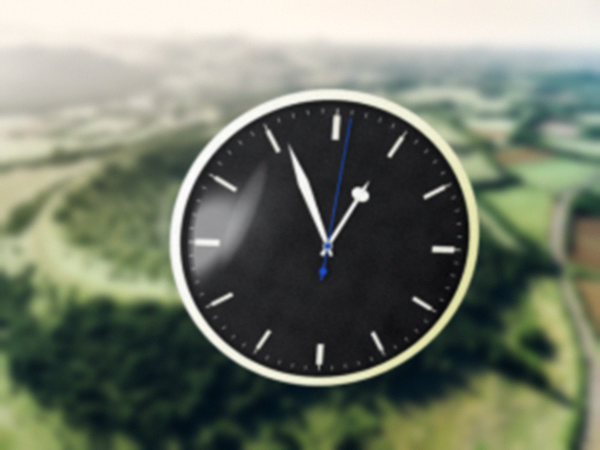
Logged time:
12h56m01s
